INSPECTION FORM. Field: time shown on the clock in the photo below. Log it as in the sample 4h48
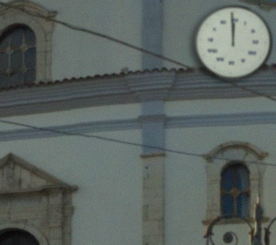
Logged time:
11h59
